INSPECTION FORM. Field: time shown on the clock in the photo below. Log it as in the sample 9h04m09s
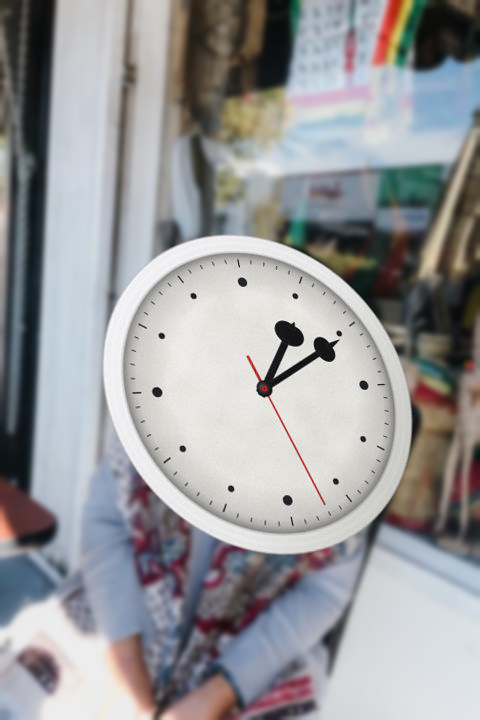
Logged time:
1h10m27s
